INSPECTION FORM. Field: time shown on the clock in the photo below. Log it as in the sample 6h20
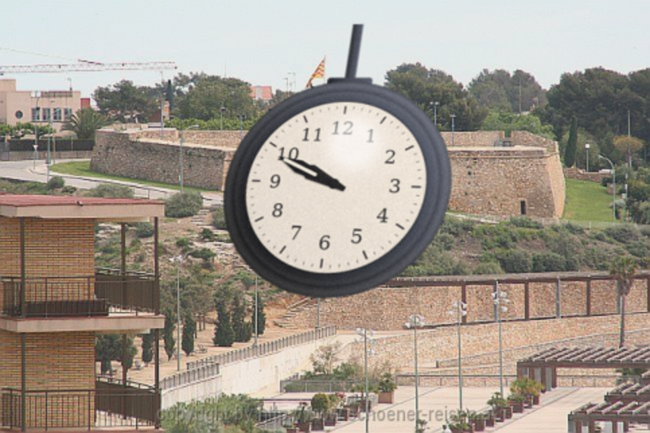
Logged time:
9h49
